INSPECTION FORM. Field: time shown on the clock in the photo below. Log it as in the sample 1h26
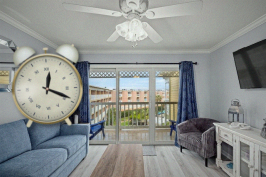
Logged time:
12h19
